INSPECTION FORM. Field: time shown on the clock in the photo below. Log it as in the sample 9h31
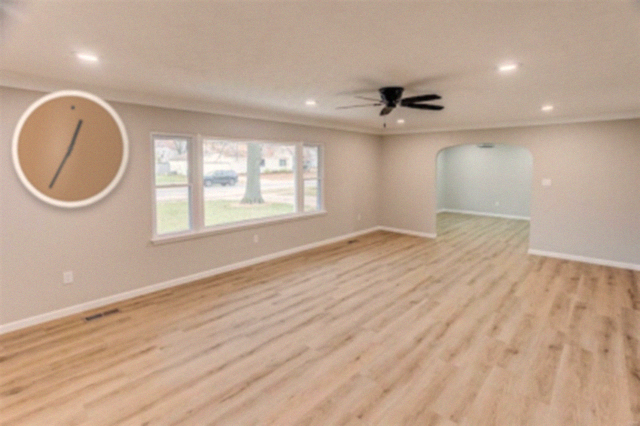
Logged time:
12h34
